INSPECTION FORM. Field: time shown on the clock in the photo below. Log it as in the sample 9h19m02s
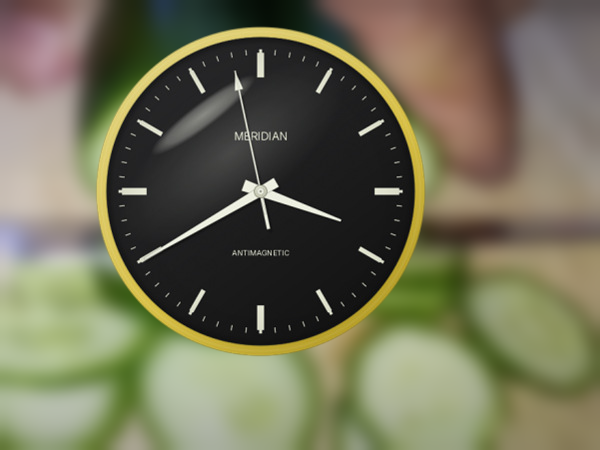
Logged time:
3h39m58s
